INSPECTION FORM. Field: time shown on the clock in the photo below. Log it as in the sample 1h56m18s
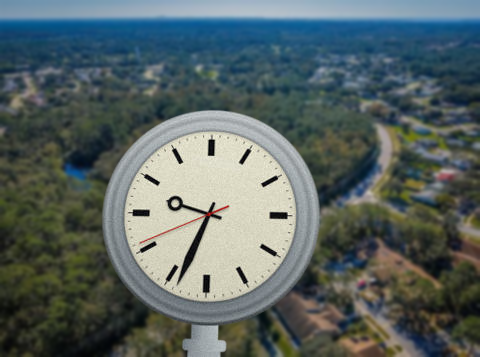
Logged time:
9h33m41s
